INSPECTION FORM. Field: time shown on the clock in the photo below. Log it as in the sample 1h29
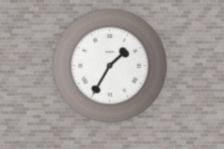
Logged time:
1h35
